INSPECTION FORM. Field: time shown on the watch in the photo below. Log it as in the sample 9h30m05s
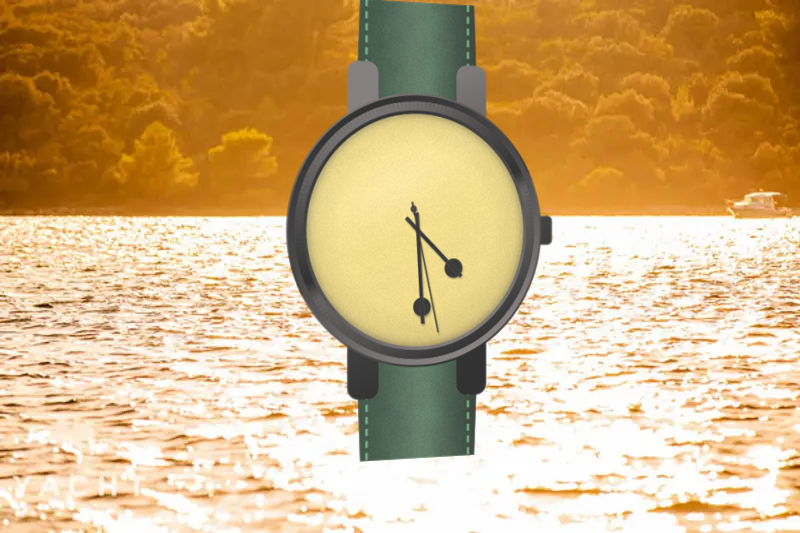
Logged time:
4h29m28s
